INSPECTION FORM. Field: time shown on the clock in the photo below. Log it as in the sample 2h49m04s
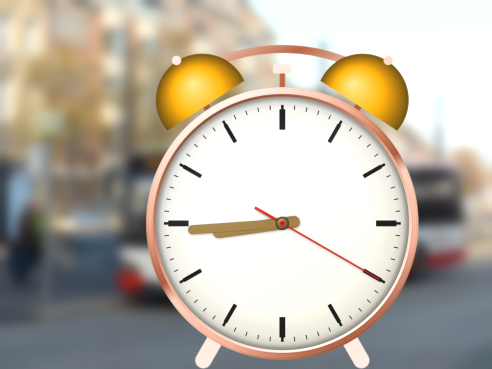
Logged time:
8h44m20s
